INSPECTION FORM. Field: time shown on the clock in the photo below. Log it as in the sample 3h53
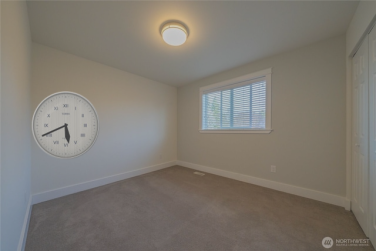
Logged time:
5h41
